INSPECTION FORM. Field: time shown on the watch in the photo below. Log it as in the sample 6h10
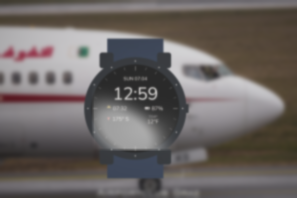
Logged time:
12h59
